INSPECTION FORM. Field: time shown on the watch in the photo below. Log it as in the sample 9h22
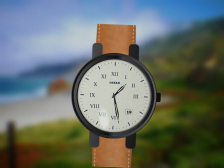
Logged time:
1h28
